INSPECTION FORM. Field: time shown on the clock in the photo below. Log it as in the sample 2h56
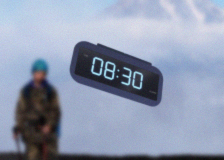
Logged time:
8h30
